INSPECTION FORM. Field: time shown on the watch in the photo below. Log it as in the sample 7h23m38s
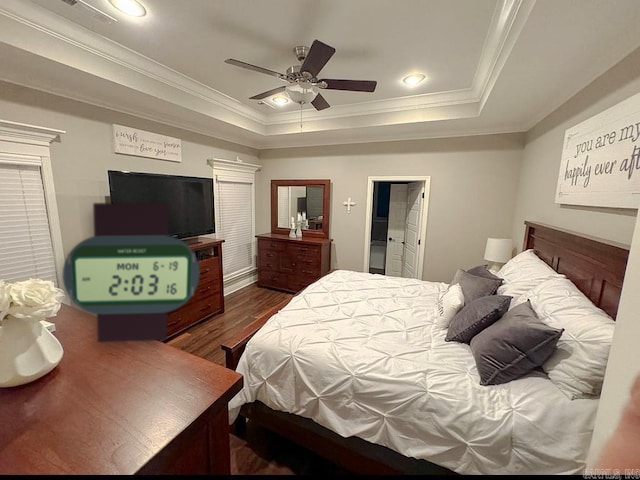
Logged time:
2h03m16s
